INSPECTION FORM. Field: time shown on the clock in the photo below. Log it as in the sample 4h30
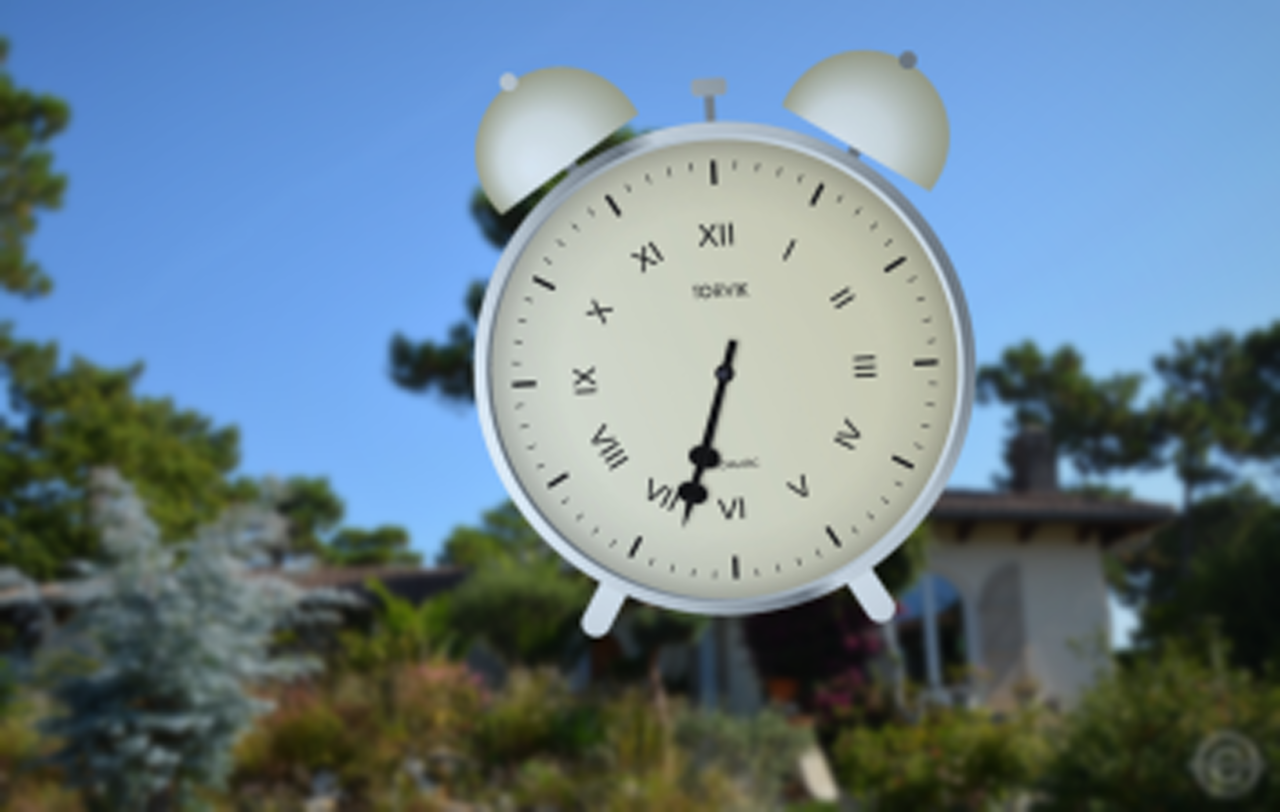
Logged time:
6h33
